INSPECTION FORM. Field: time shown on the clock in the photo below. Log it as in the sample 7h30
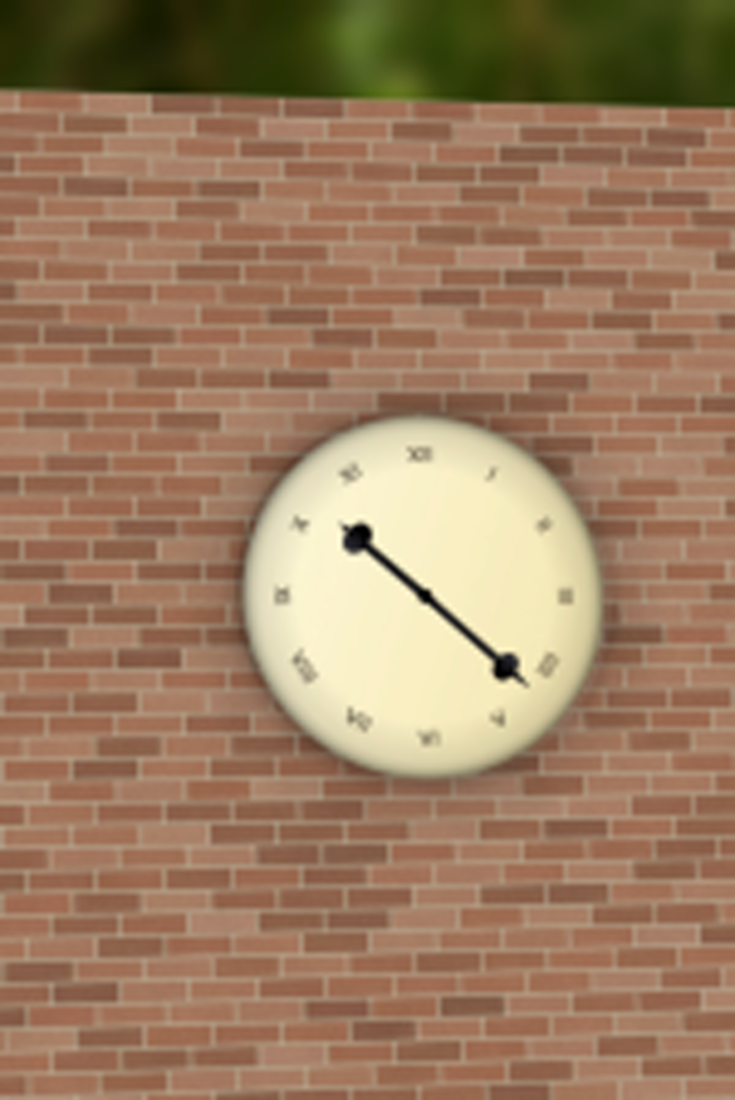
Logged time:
10h22
